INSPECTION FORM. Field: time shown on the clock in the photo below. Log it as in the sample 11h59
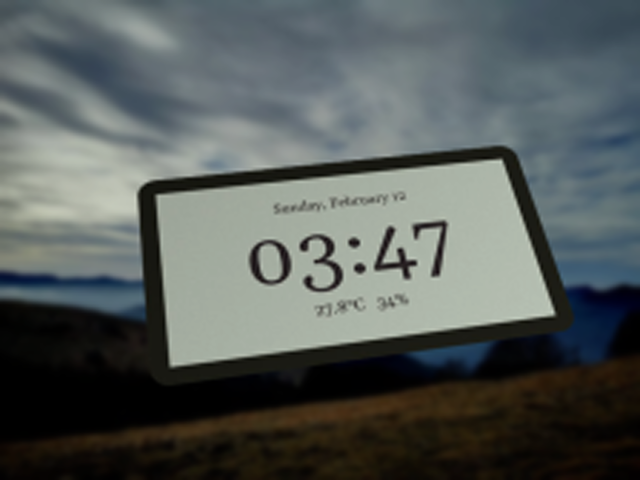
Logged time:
3h47
